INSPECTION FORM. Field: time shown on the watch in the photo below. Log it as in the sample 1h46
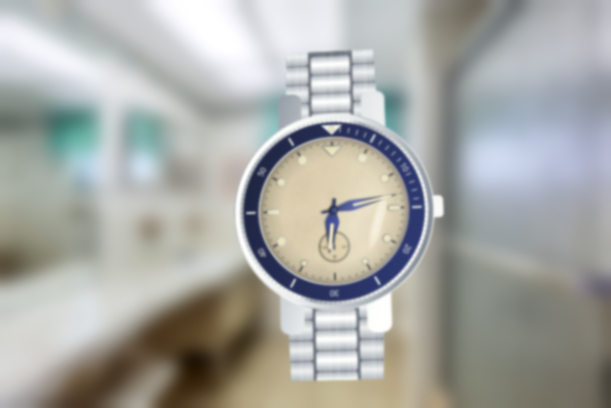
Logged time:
6h13
